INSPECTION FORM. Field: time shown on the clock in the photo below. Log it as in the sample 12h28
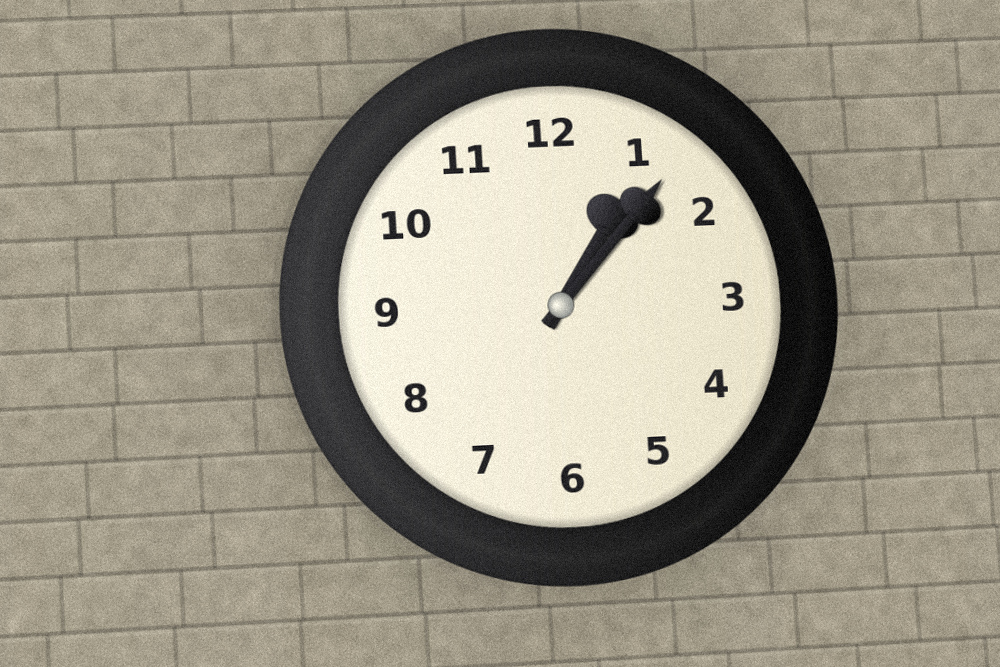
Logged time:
1h07
